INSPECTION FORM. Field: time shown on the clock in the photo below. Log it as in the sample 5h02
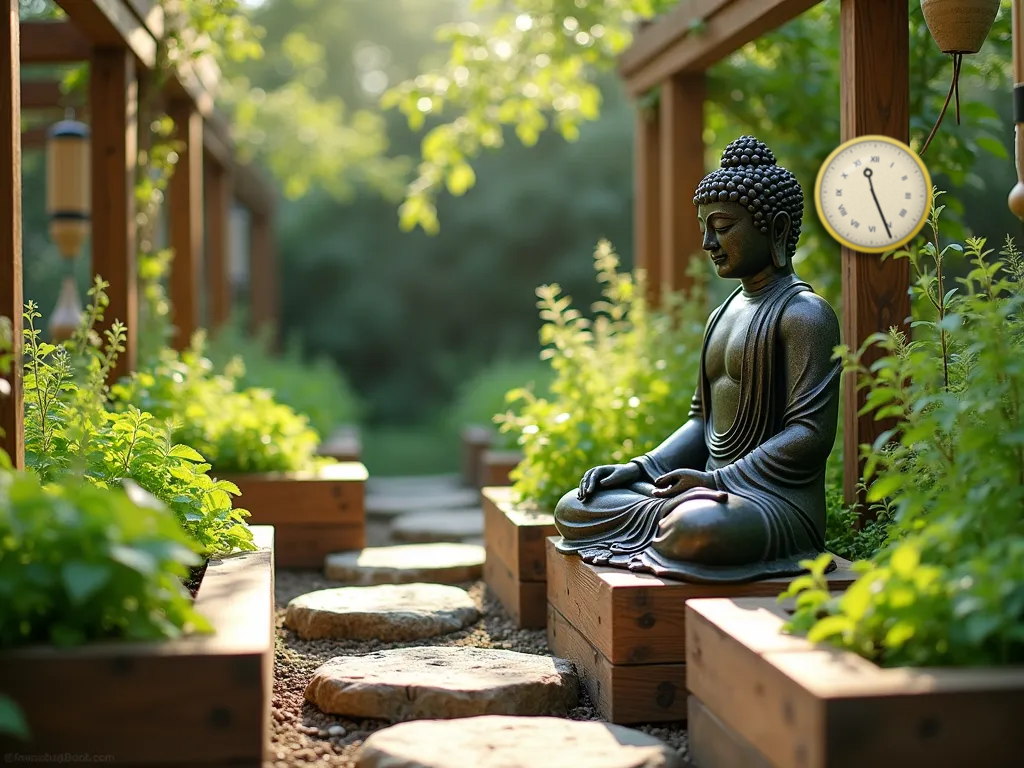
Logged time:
11h26
